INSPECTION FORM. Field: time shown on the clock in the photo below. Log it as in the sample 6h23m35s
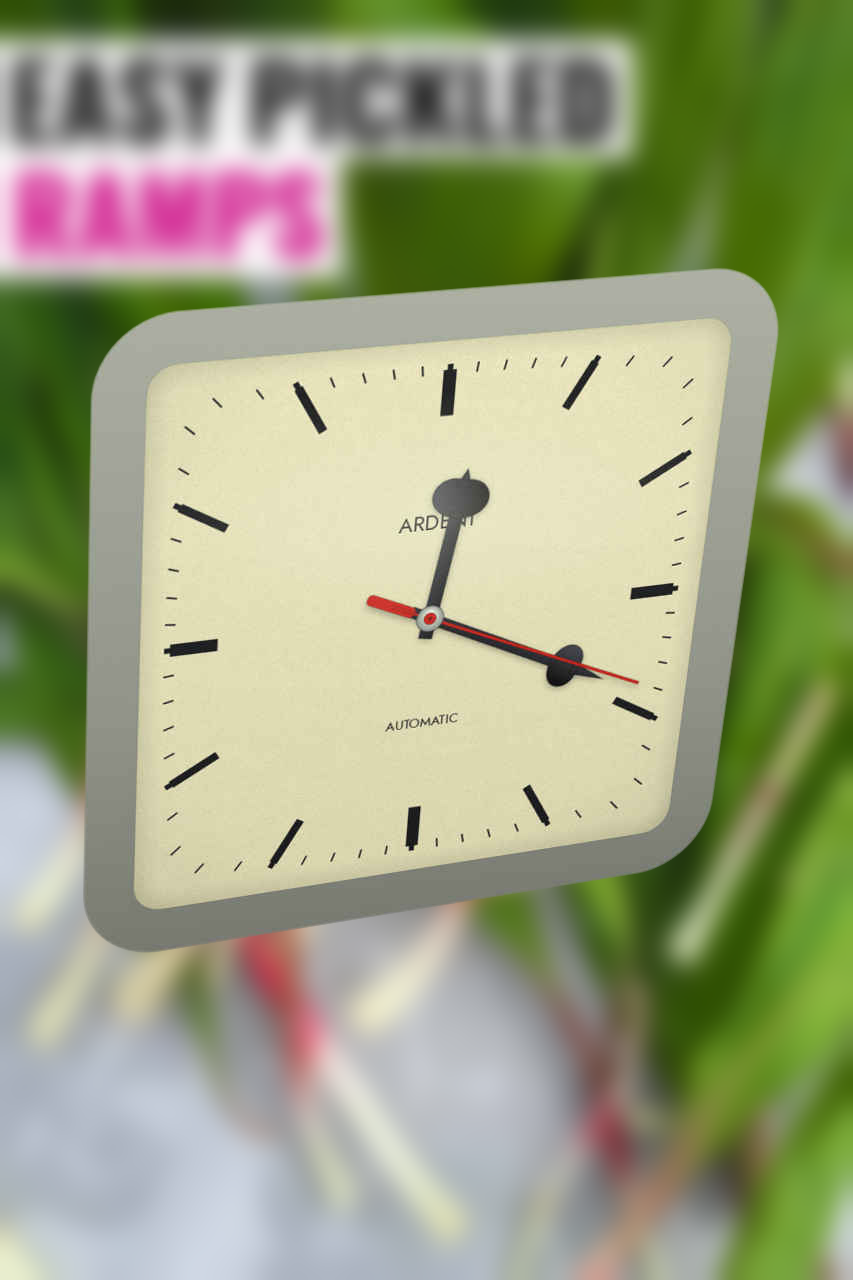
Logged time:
12h19m19s
